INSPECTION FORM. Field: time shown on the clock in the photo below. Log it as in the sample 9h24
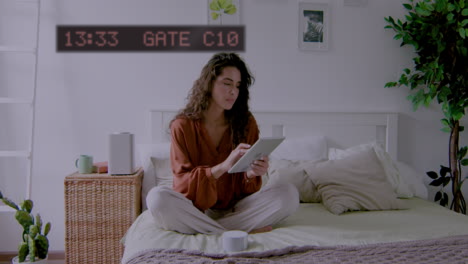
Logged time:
13h33
